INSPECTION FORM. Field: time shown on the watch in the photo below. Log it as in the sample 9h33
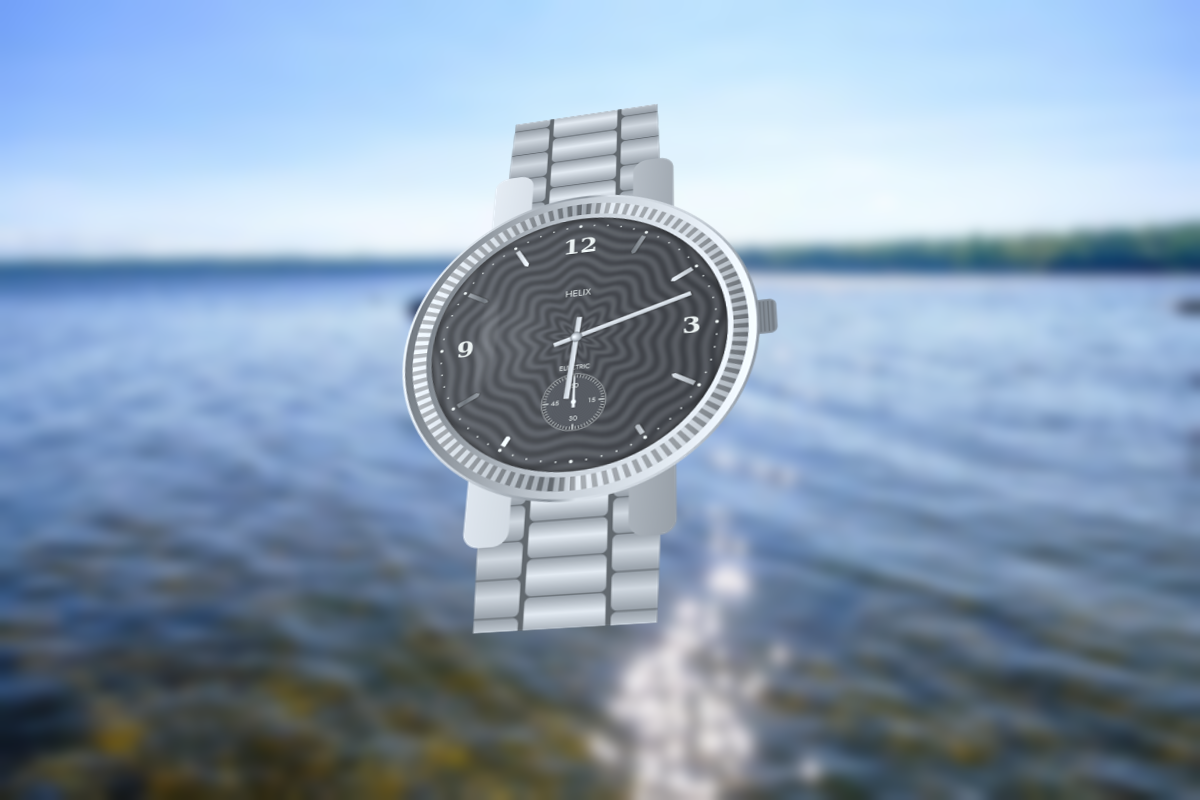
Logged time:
6h12
